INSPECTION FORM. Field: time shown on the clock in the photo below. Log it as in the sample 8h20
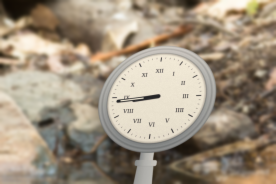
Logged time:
8h44
